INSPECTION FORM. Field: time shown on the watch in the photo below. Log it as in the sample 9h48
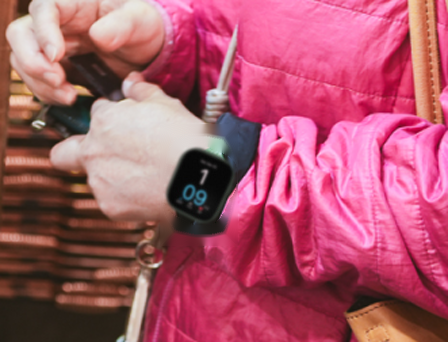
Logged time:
1h09
